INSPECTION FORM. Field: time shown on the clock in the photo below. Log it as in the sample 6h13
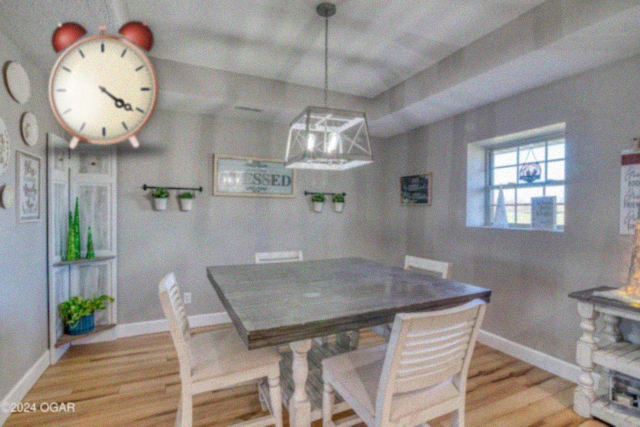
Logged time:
4h21
